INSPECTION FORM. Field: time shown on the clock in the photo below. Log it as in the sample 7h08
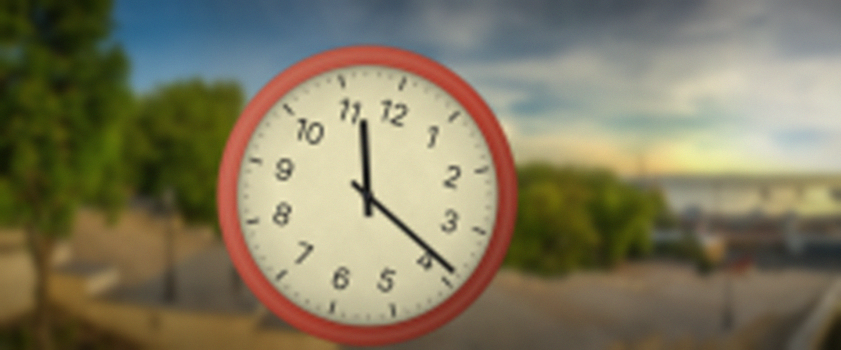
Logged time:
11h19
